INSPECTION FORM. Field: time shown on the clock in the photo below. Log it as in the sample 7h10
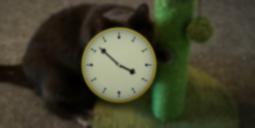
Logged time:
3h52
